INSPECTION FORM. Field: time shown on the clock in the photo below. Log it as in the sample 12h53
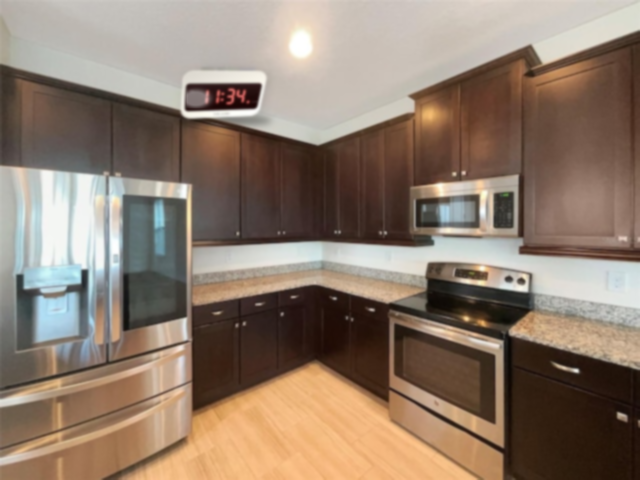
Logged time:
11h34
